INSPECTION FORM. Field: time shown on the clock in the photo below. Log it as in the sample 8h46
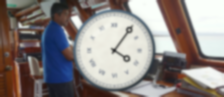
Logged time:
4h06
